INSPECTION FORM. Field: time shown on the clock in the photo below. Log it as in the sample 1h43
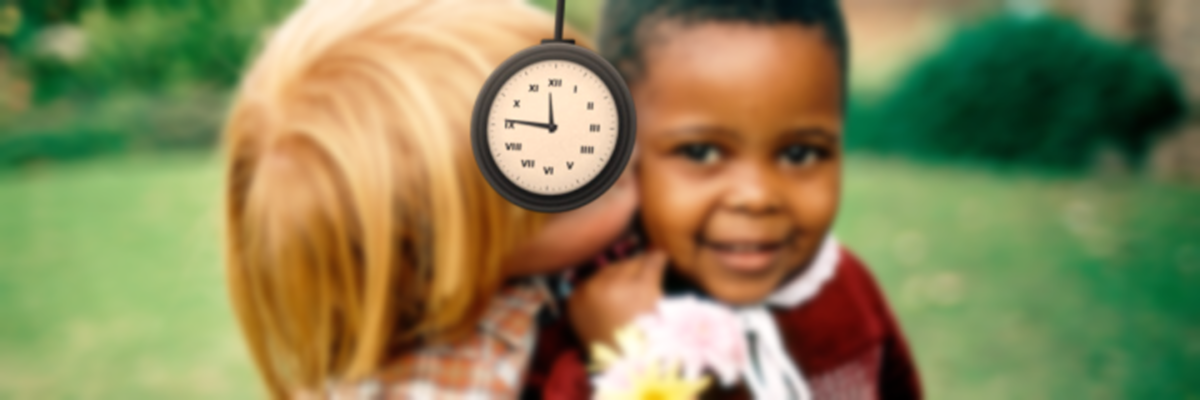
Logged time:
11h46
